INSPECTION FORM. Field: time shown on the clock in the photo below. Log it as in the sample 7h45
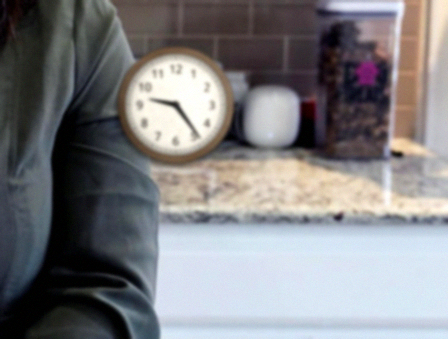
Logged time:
9h24
